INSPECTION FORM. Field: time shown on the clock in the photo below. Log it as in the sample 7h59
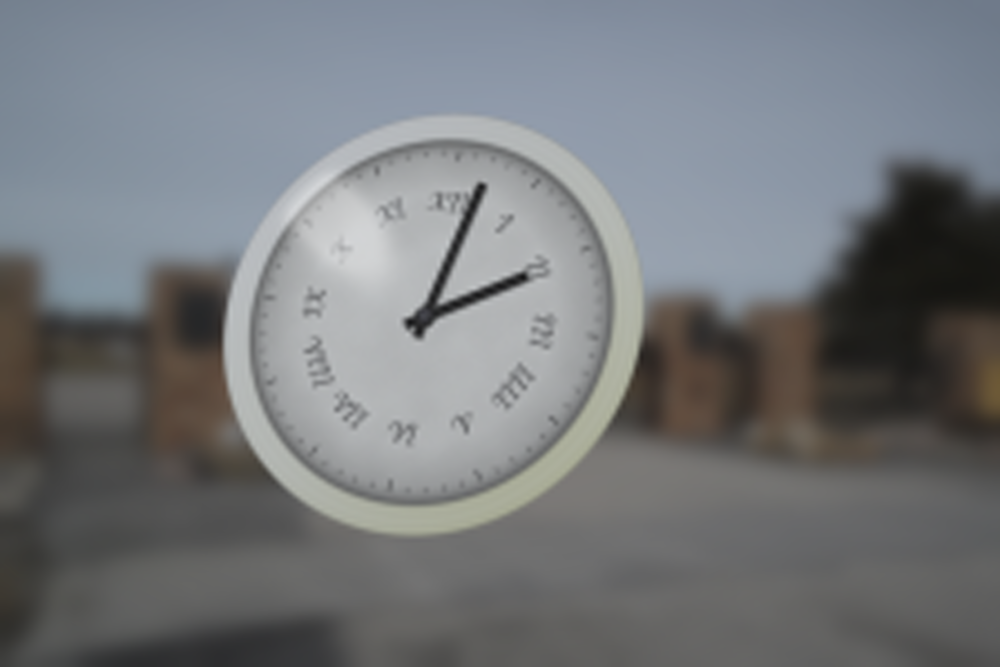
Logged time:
2h02
